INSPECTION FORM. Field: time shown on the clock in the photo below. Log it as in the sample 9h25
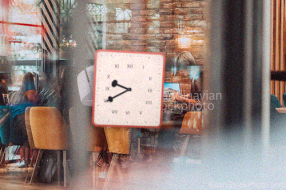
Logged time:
9h40
